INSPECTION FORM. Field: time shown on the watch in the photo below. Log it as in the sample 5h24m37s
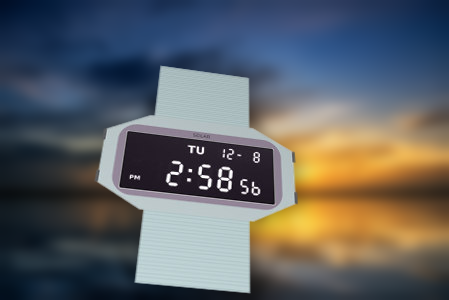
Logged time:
2h58m56s
